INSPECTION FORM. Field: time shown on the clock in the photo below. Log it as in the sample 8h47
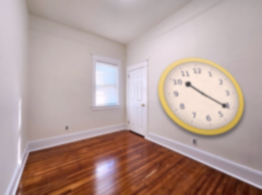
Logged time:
10h21
